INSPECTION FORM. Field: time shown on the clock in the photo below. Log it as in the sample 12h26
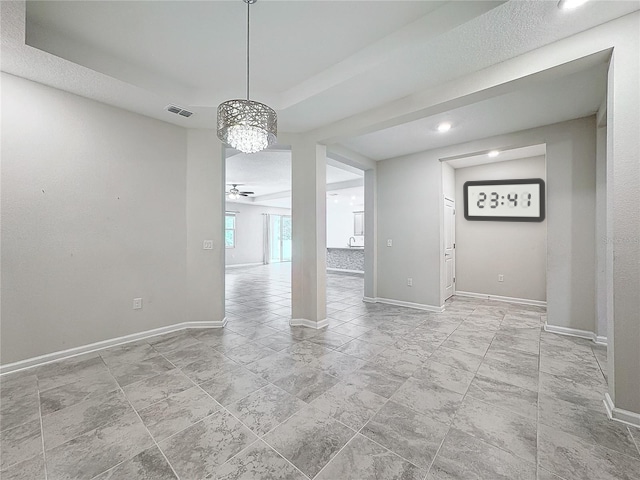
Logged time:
23h41
